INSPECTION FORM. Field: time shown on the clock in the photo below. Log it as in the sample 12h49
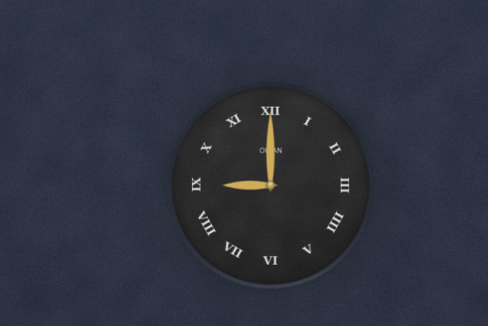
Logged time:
9h00
